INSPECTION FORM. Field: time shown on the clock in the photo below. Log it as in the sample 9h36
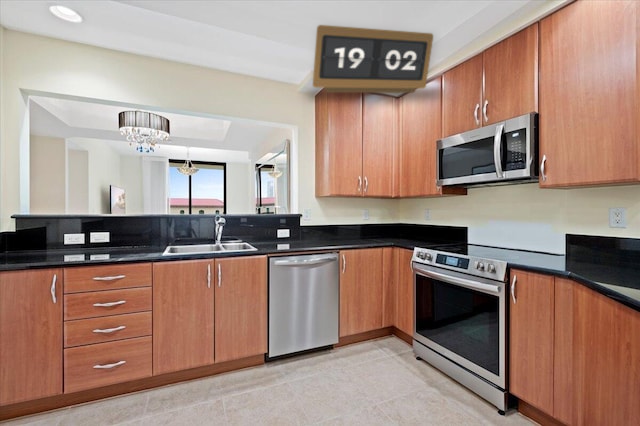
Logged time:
19h02
